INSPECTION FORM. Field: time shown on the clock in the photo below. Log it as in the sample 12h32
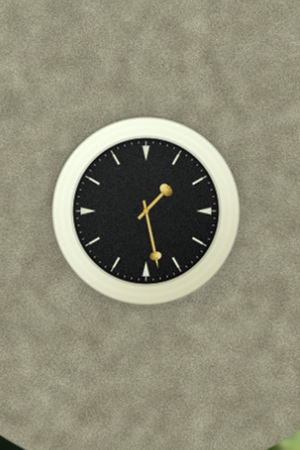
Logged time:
1h28
